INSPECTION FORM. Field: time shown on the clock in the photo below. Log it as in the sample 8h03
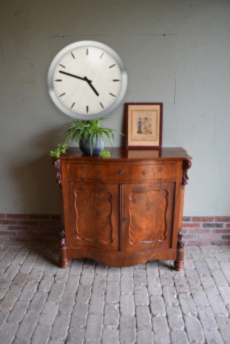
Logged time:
4h48
